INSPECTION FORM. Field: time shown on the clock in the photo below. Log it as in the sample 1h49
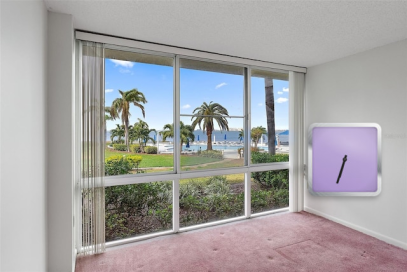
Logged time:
6h33
